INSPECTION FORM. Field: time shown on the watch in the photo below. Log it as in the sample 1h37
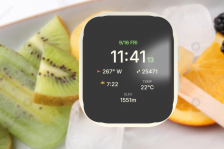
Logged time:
11h41
